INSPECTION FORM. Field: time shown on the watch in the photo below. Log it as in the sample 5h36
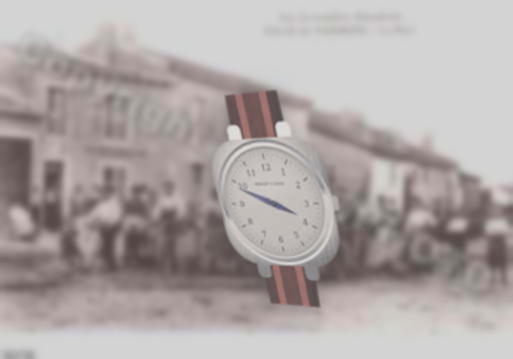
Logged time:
3h49
